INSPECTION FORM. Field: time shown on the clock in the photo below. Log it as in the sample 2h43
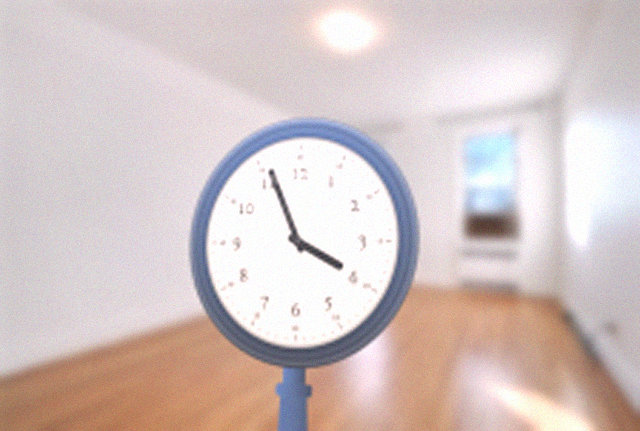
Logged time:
3h56
